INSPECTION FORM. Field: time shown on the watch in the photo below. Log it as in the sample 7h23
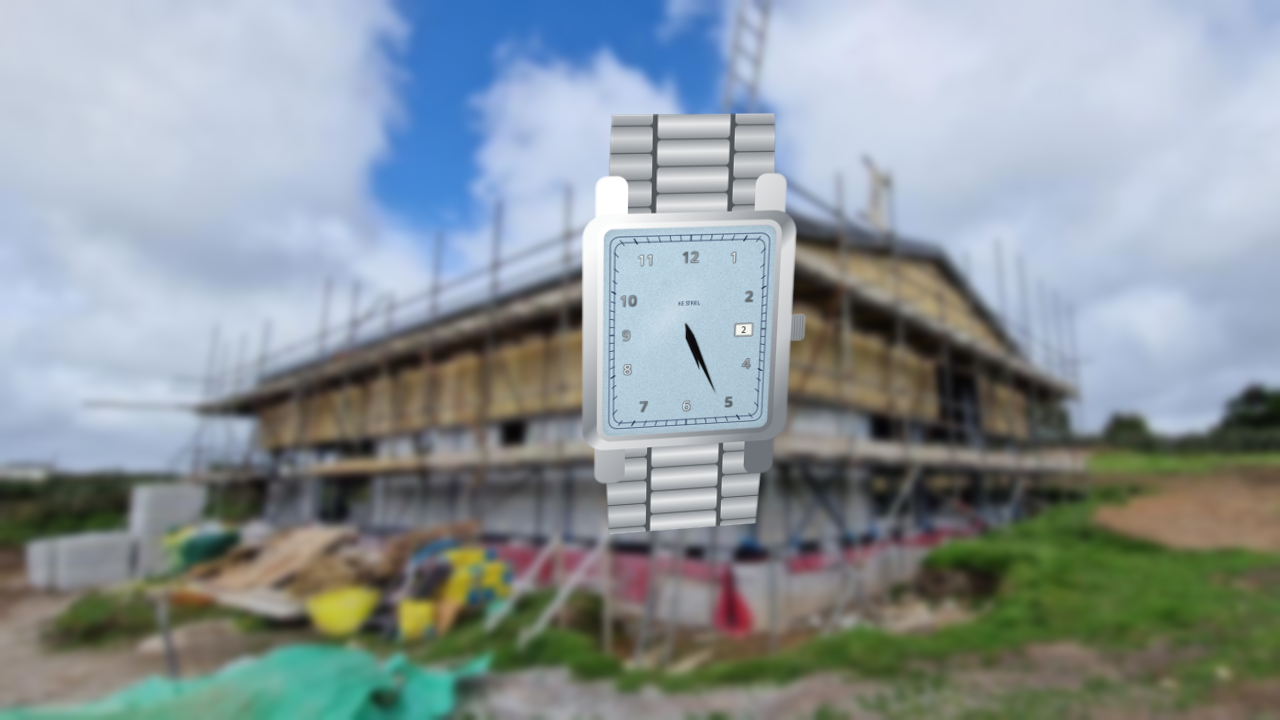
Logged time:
5h26
